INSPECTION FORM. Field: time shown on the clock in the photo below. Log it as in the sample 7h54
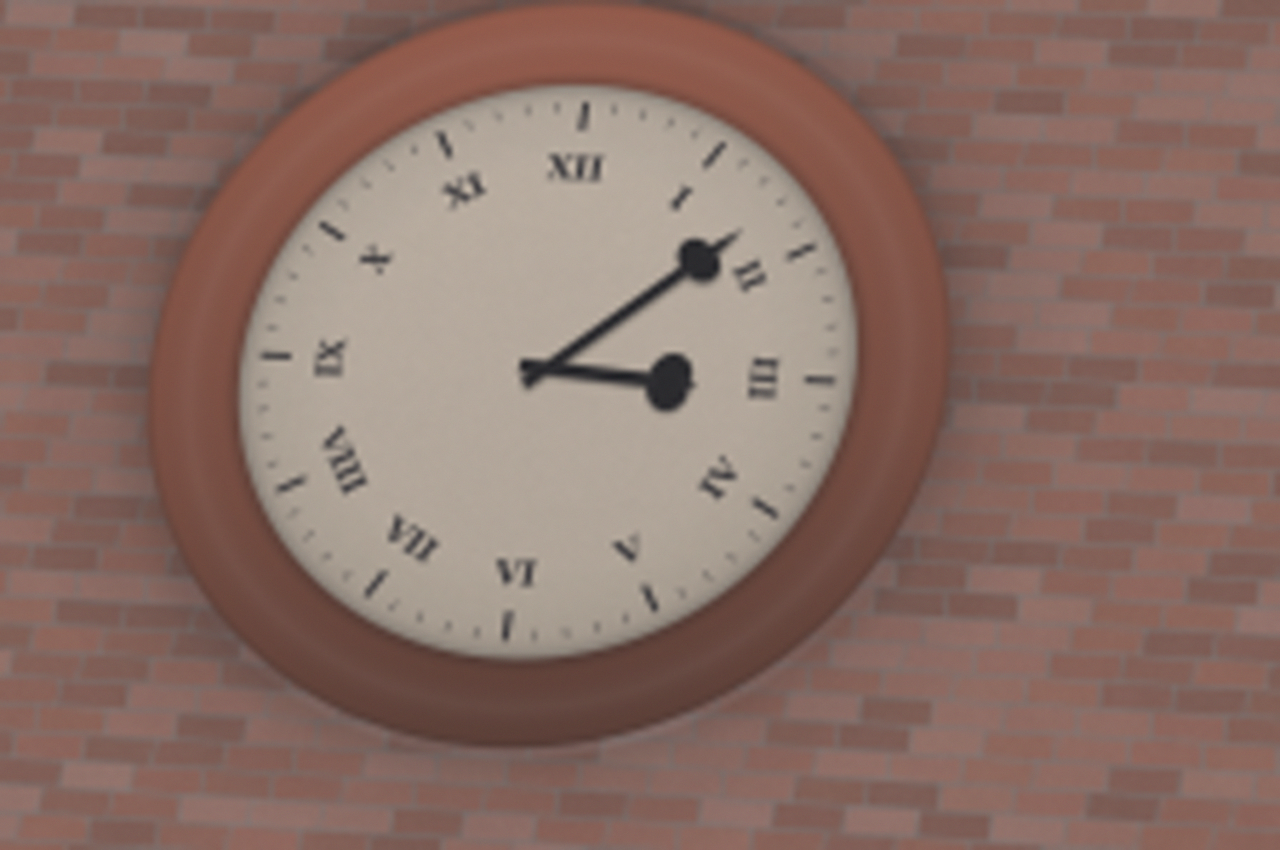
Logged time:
3h08
